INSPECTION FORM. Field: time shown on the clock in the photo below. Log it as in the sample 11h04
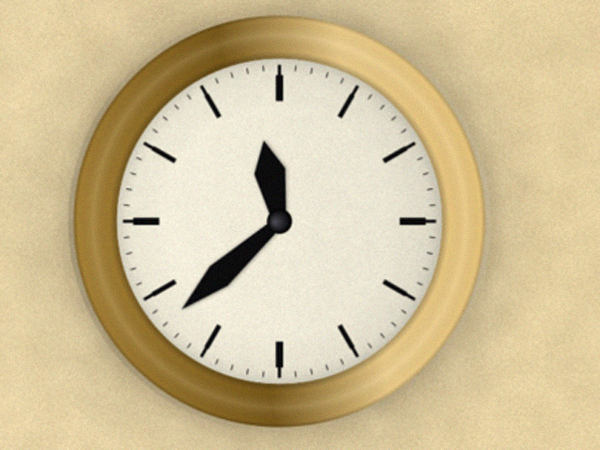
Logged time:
11h38
